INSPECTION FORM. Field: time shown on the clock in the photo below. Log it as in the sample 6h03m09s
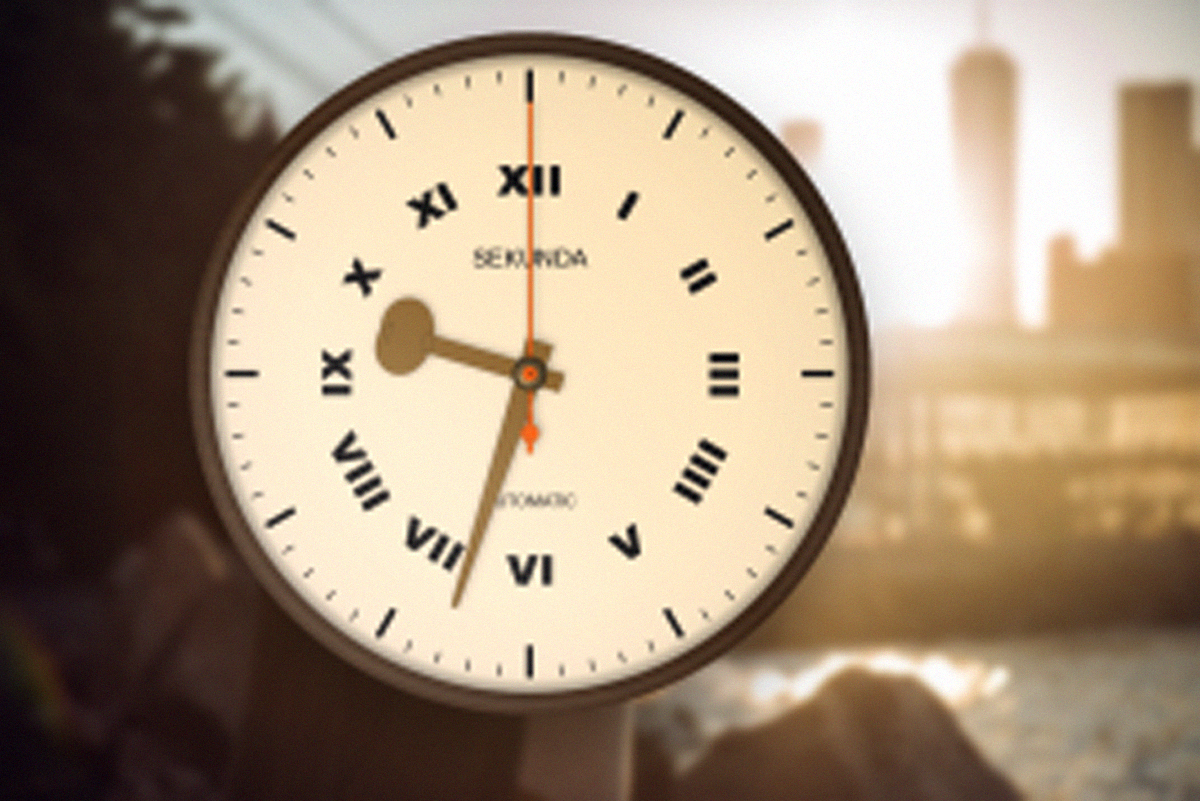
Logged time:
9h33m00s
